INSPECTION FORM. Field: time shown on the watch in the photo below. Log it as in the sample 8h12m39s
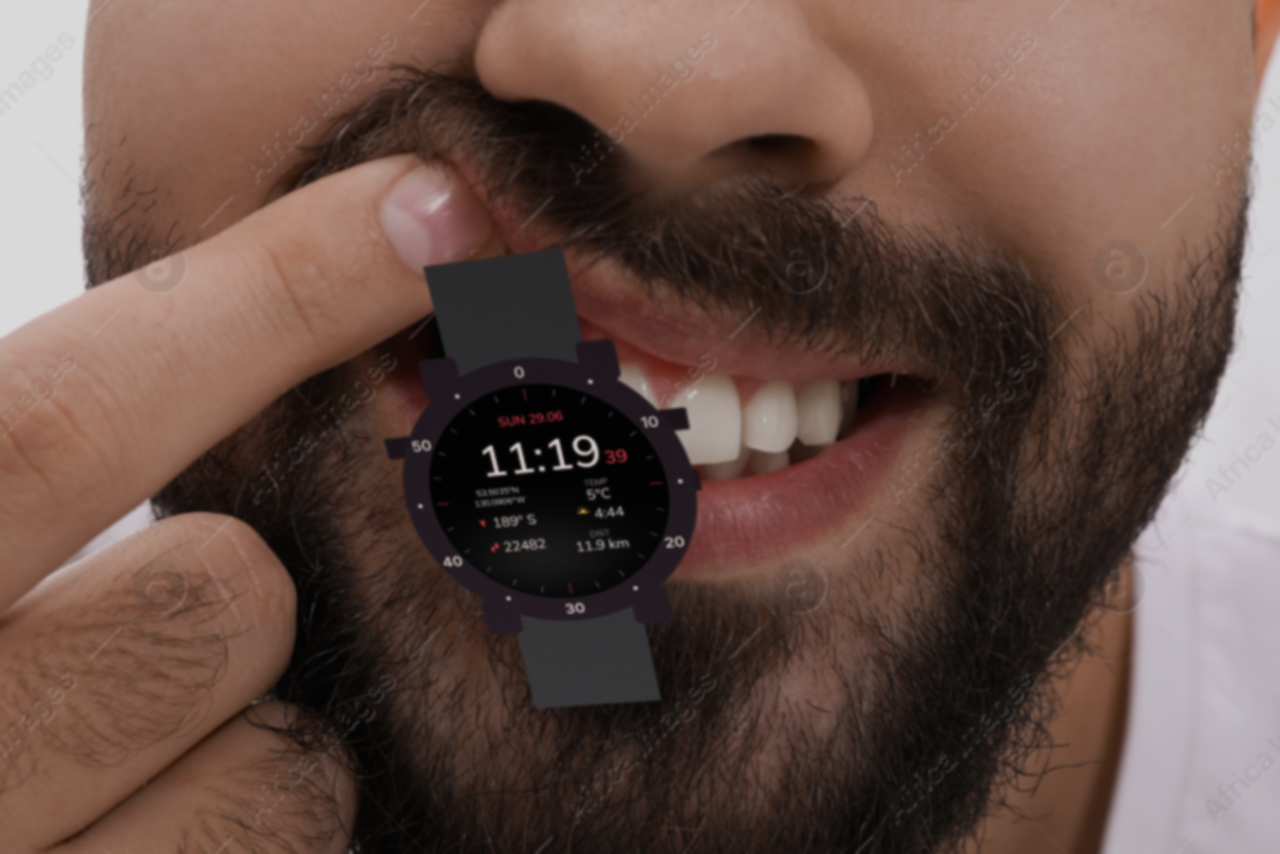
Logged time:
11h19m39s
